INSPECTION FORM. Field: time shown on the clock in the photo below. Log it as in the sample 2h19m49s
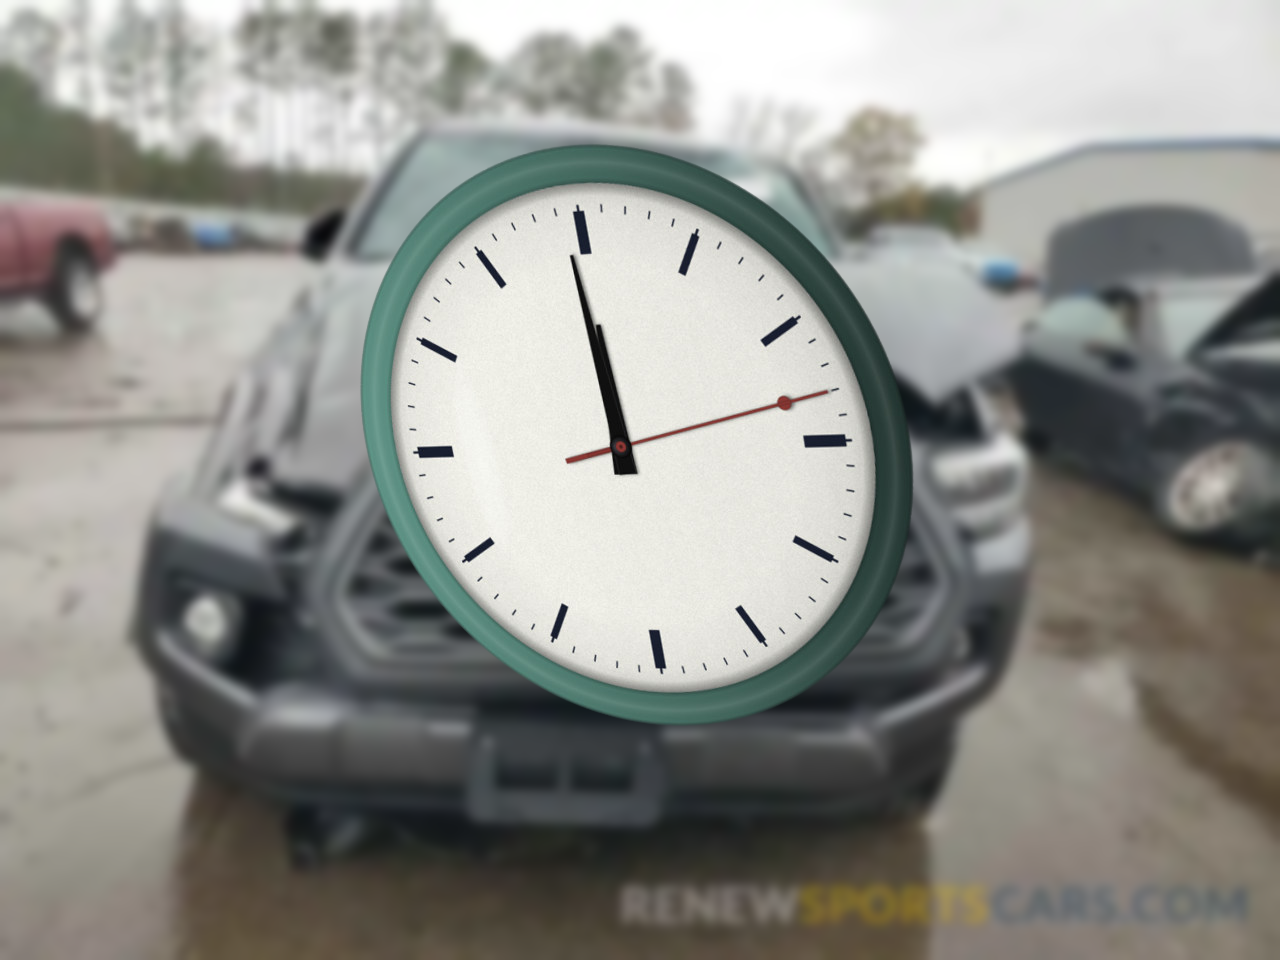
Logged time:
11h59m13s
